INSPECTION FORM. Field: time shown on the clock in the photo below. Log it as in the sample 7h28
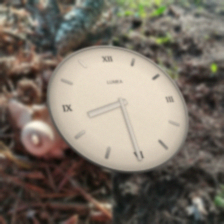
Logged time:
8h30
